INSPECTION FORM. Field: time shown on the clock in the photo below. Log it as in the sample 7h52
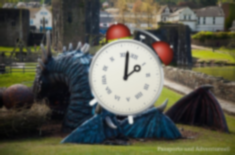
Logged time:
12h57
